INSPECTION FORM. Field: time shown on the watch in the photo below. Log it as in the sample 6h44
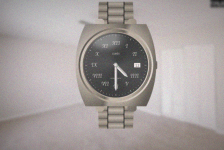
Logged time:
4h30
